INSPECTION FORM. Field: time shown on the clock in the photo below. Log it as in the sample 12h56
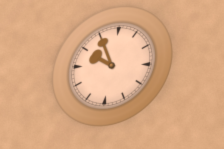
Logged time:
9h55
